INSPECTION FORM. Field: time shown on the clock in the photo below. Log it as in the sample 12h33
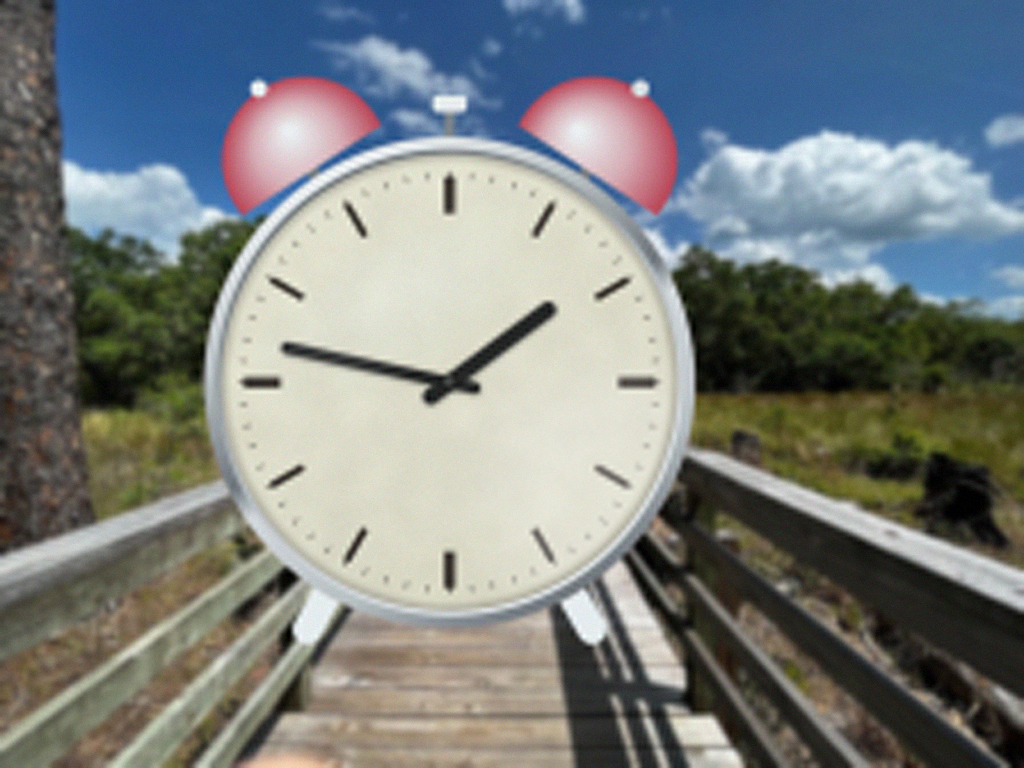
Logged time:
1h47
